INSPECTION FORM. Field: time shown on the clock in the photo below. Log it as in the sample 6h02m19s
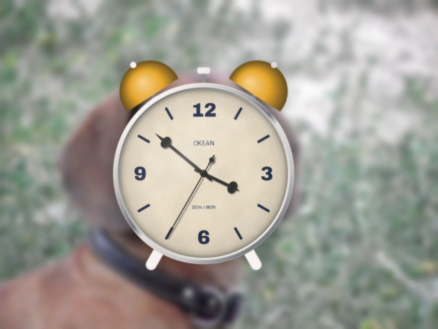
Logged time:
3h51m35s
